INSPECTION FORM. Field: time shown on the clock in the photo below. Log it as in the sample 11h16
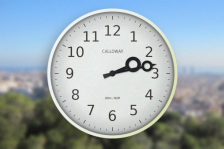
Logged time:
2h13
